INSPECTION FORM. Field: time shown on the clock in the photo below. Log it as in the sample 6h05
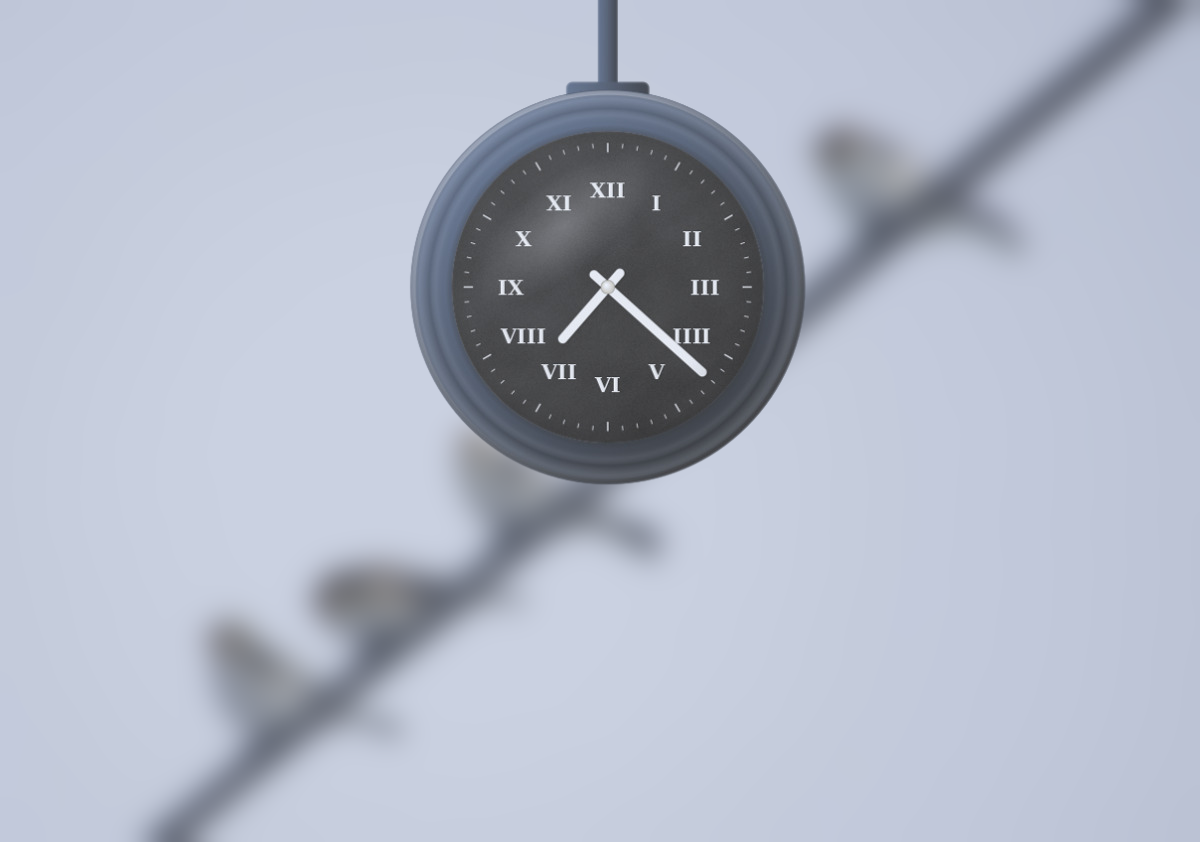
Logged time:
7h22
